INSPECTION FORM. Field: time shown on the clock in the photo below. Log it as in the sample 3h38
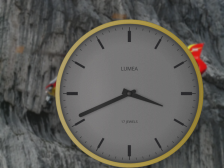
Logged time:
3h41
